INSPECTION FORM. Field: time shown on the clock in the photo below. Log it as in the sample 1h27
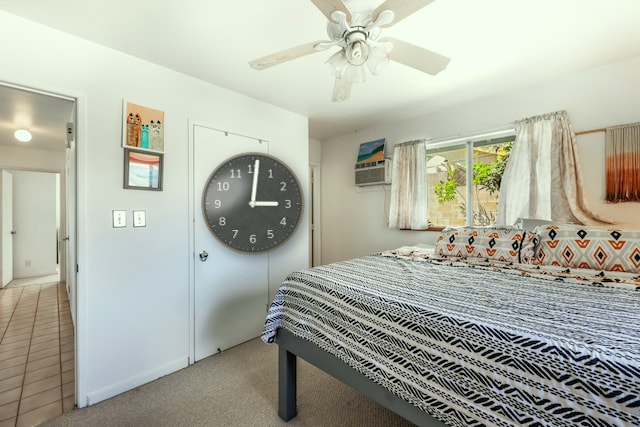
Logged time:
3h01
